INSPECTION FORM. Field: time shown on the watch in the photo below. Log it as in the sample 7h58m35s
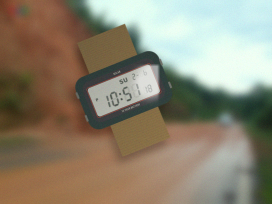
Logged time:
10h51m18s
